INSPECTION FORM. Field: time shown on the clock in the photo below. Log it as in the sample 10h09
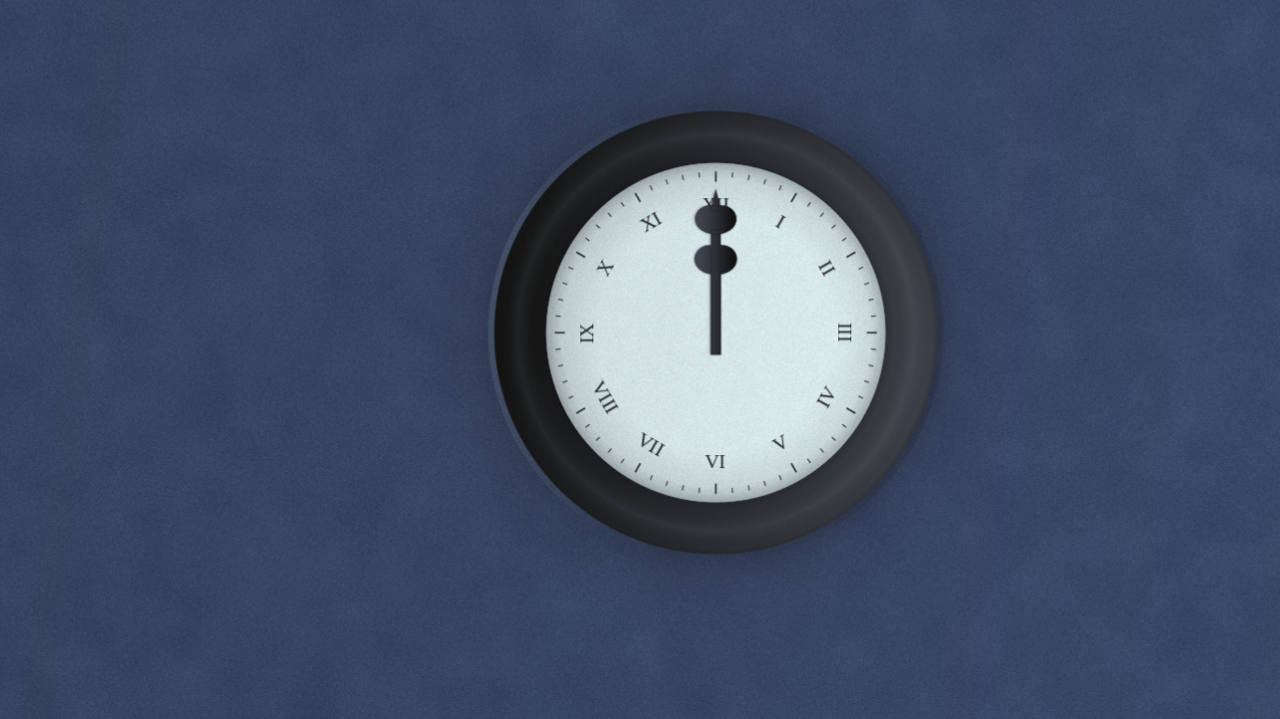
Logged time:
12h00
